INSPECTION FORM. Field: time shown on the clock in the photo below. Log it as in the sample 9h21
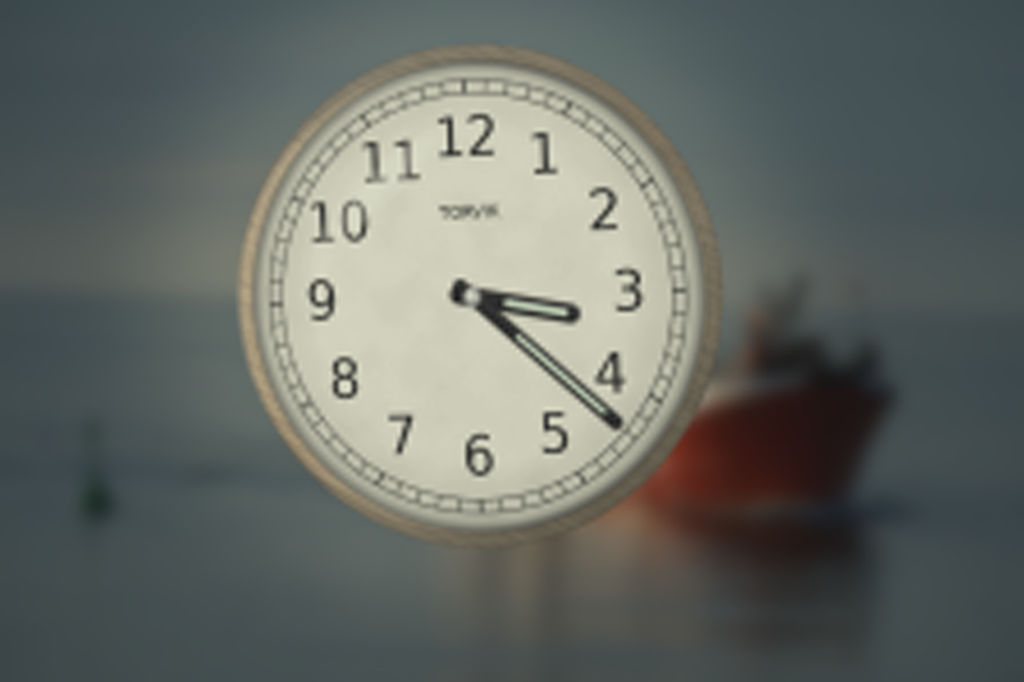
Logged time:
3h22
